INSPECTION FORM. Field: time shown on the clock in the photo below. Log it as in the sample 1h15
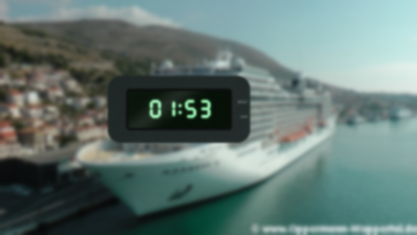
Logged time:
1h53
